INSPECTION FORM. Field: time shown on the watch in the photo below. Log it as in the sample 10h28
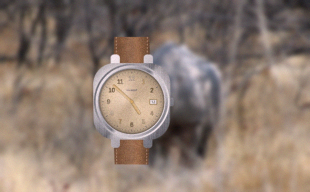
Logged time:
4h52
